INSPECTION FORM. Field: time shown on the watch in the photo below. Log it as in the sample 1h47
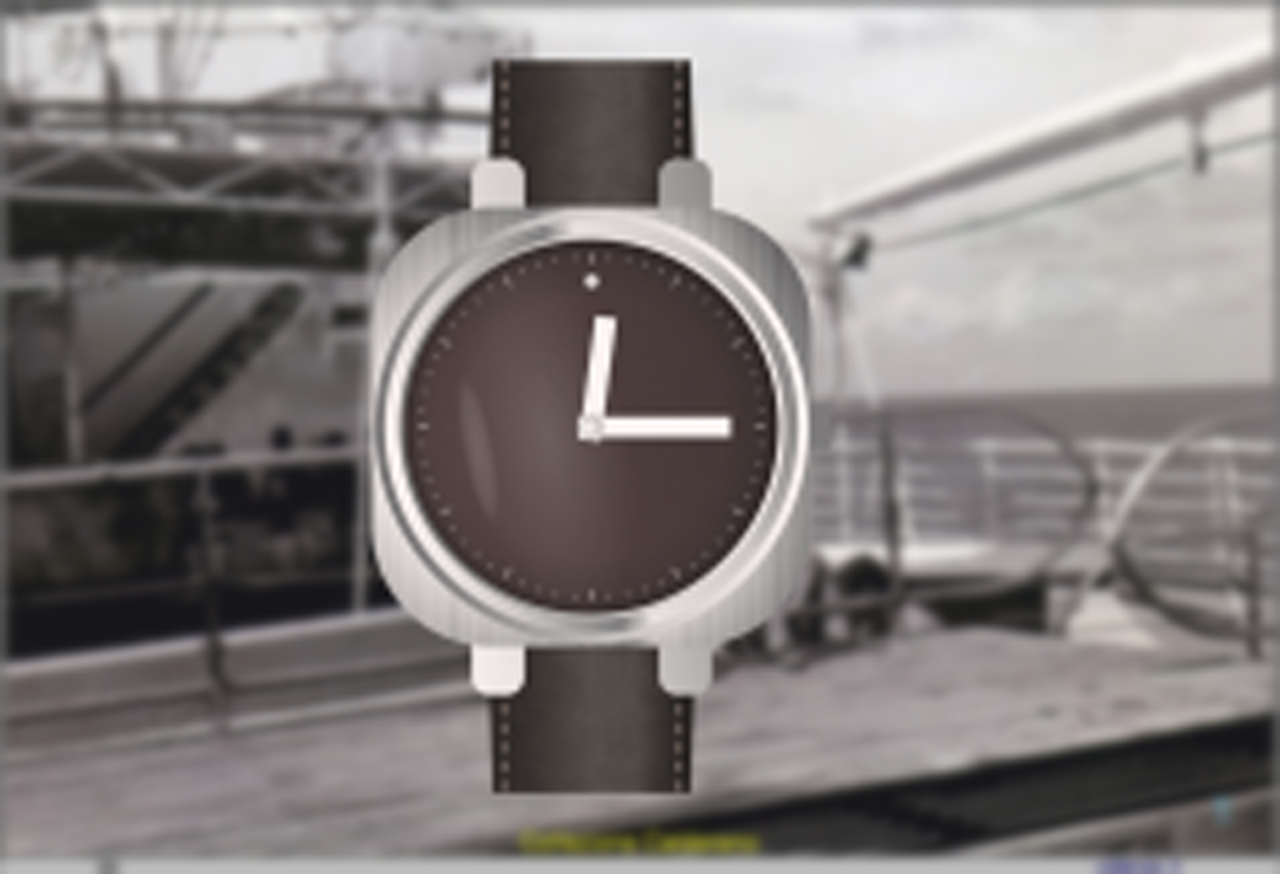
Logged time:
12h15
